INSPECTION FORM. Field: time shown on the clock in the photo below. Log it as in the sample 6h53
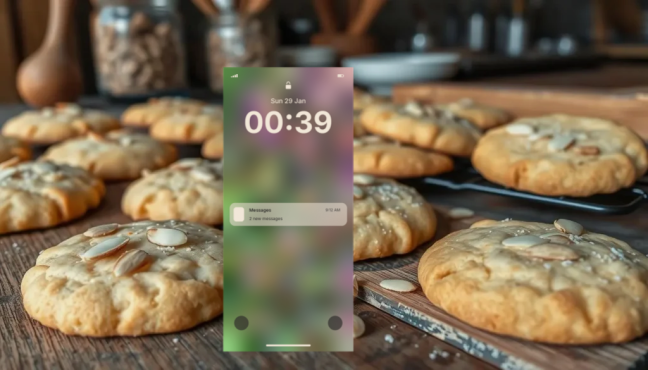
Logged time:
0h39
